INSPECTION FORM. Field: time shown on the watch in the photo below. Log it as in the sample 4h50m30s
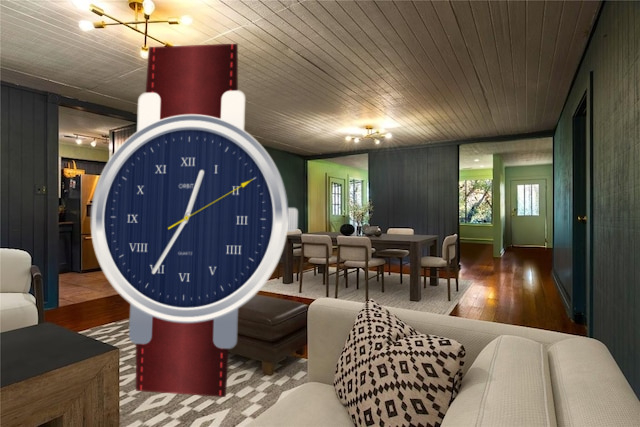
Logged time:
12h35m10s
